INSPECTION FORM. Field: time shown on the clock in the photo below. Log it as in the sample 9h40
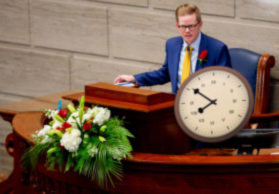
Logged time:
7h51
